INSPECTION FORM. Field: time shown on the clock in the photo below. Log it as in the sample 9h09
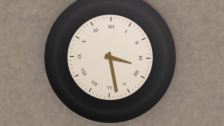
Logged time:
3h28
